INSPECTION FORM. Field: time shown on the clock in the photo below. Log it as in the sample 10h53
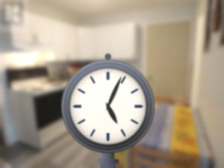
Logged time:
5h04
